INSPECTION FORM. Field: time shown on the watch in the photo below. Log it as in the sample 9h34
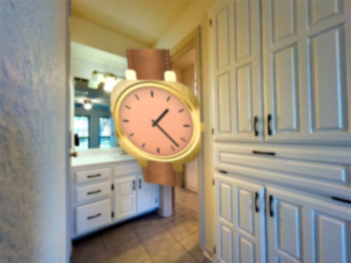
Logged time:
1h23
